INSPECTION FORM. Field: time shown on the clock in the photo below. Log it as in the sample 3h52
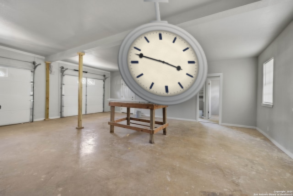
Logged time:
3h48
